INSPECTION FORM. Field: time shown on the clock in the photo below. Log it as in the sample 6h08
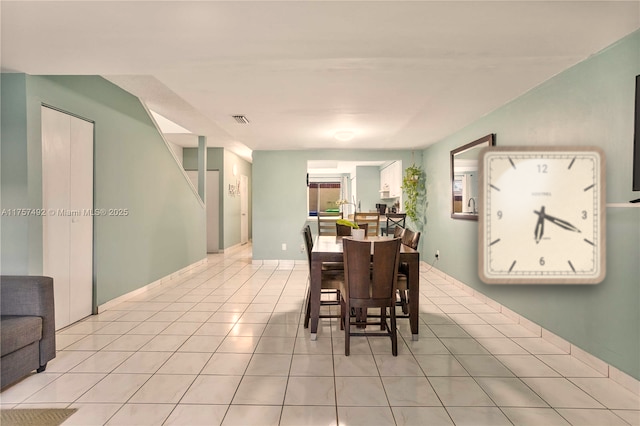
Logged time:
6h19
